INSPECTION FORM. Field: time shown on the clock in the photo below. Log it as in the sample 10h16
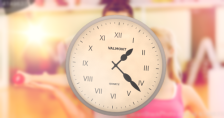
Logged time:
1h22
